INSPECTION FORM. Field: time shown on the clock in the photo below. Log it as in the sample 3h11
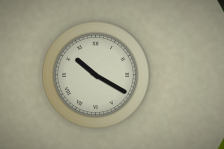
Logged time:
10h20
